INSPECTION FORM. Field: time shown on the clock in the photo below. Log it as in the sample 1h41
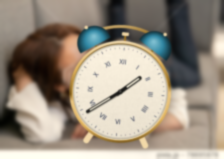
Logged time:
1h39
